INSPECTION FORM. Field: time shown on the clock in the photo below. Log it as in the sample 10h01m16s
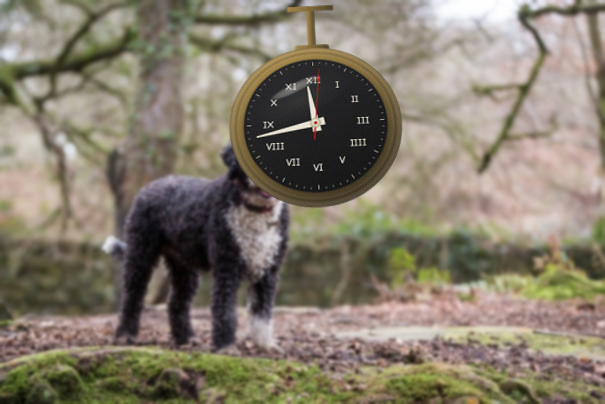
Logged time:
11h43m01s
